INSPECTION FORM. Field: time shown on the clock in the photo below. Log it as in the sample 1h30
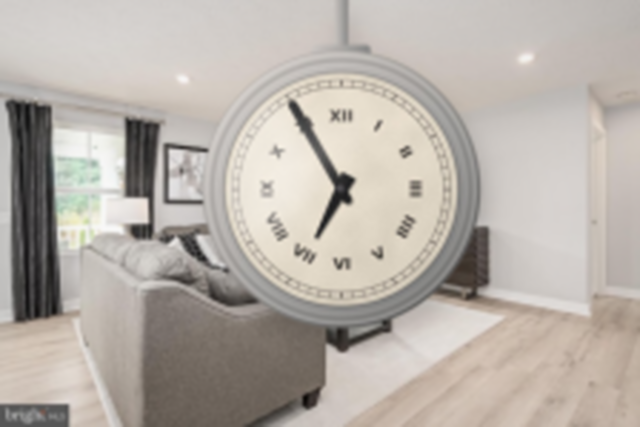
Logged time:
6h55
